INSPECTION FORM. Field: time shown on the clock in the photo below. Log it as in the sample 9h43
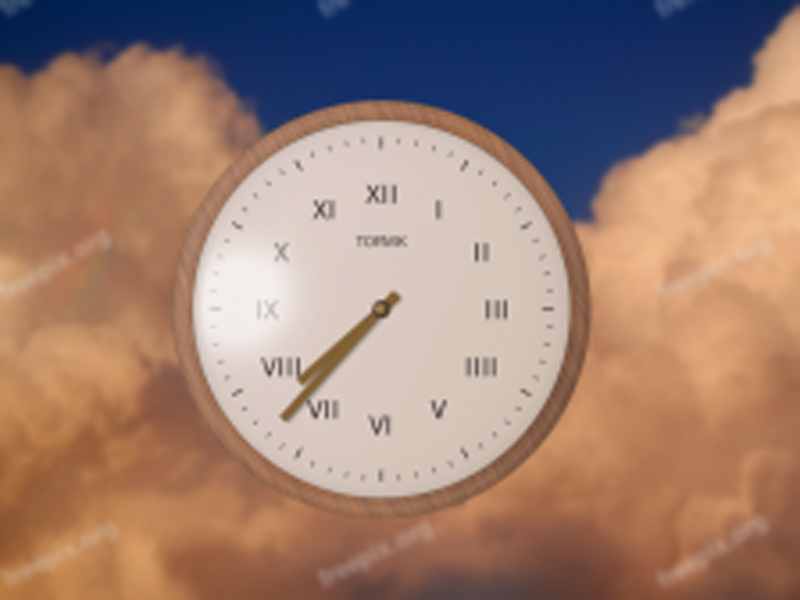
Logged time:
7h37
